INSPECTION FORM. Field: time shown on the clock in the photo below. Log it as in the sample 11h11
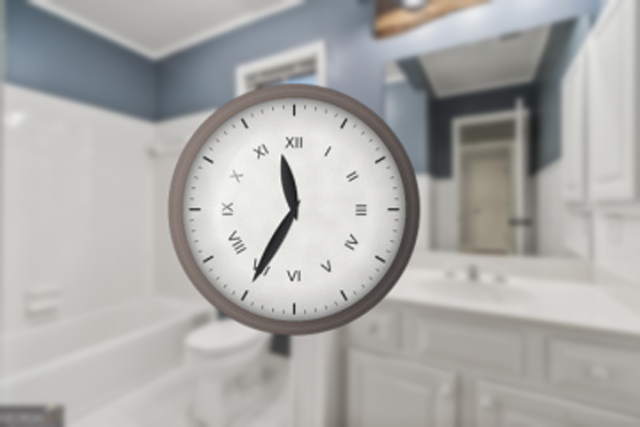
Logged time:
11h35
